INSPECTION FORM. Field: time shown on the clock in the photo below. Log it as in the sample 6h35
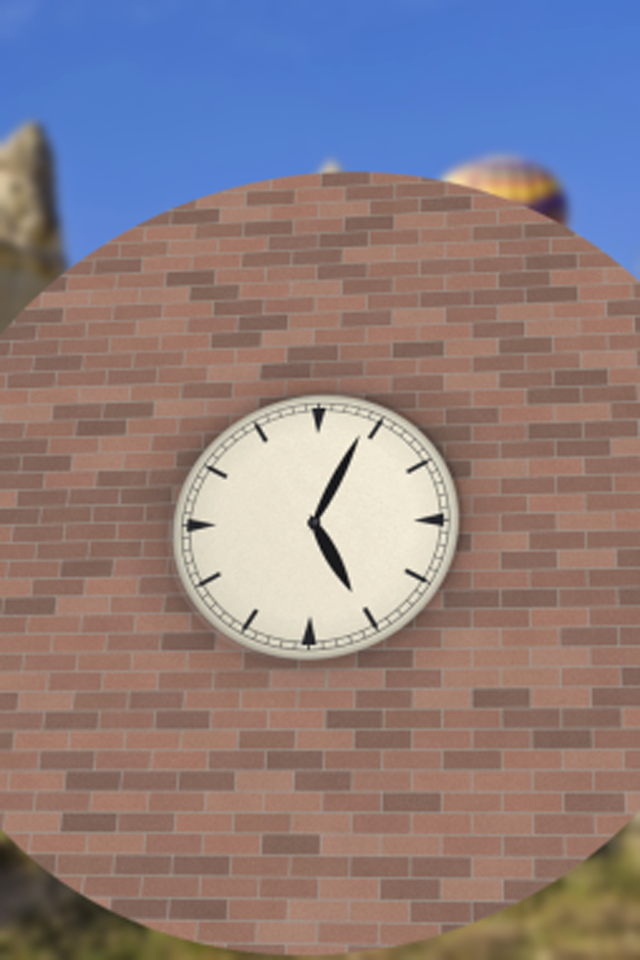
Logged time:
5h04
